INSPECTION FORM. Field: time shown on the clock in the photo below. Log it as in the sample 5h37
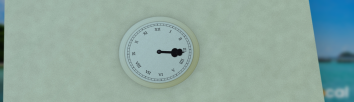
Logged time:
3h16
